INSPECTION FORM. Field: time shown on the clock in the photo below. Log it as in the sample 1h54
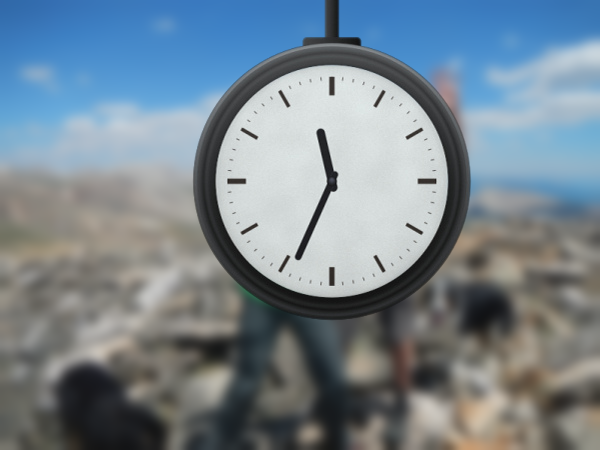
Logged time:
11h34
